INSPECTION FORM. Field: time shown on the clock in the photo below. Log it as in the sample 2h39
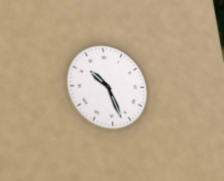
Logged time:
10h27
